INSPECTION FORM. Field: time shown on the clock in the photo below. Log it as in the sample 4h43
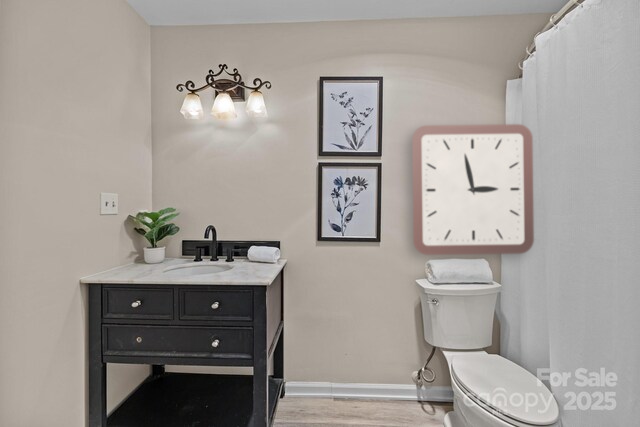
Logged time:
2h58
